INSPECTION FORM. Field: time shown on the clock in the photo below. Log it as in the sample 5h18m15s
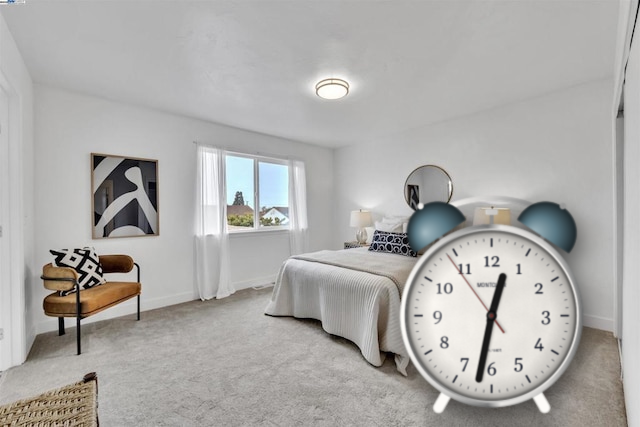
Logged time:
12h31m54s
